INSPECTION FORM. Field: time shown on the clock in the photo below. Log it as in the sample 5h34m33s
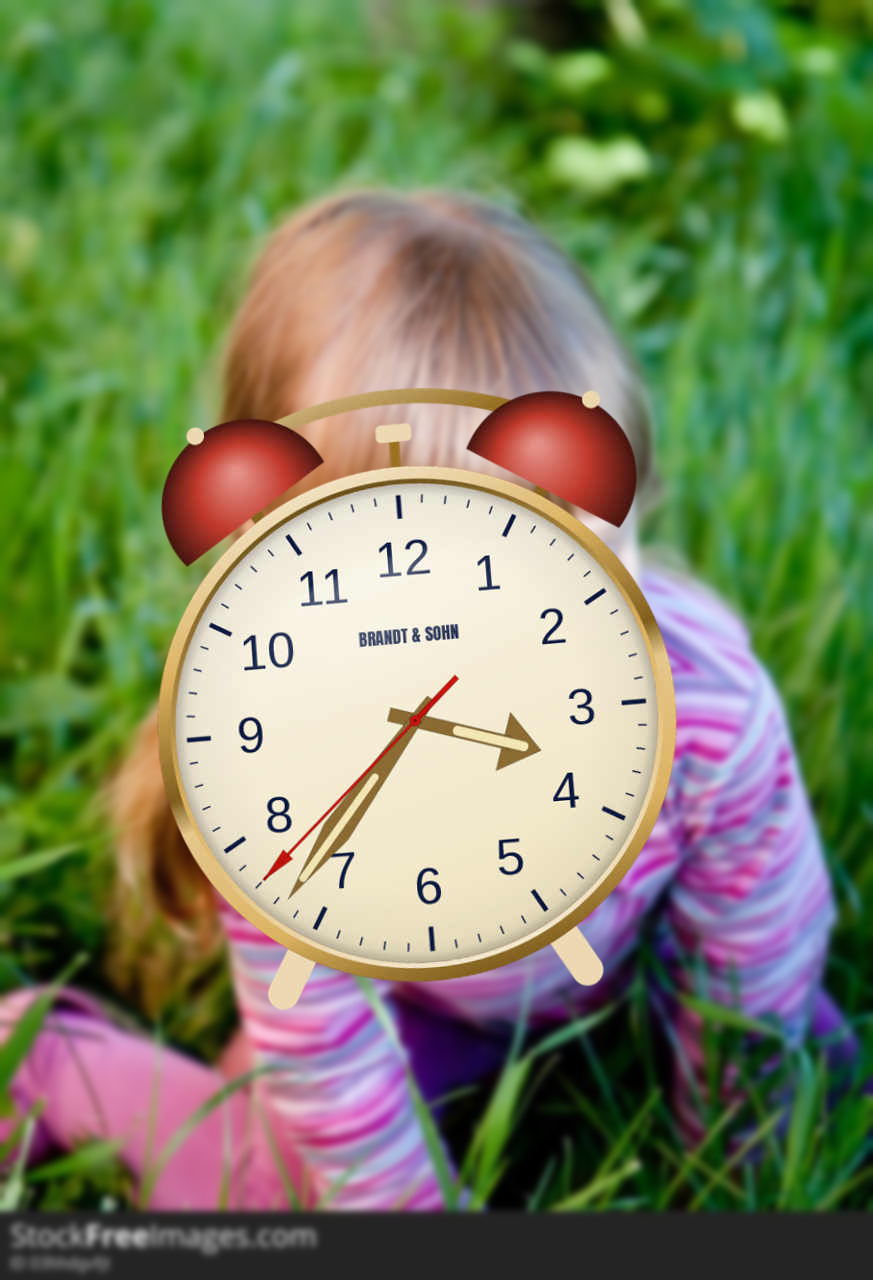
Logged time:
3h36m38s
